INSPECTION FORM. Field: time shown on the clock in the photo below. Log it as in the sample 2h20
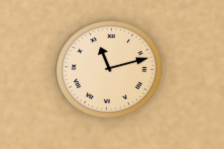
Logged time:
11h12
